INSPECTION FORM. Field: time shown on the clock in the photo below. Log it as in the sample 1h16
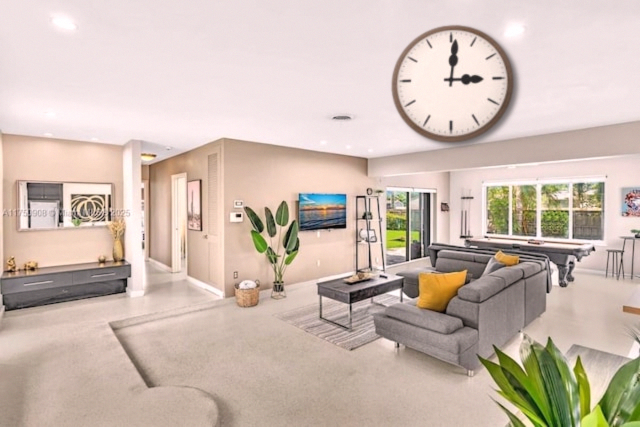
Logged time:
3h01
